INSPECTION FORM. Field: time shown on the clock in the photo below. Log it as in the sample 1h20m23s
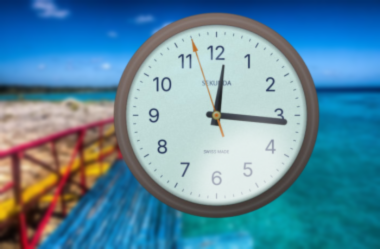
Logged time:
12h15m57s
